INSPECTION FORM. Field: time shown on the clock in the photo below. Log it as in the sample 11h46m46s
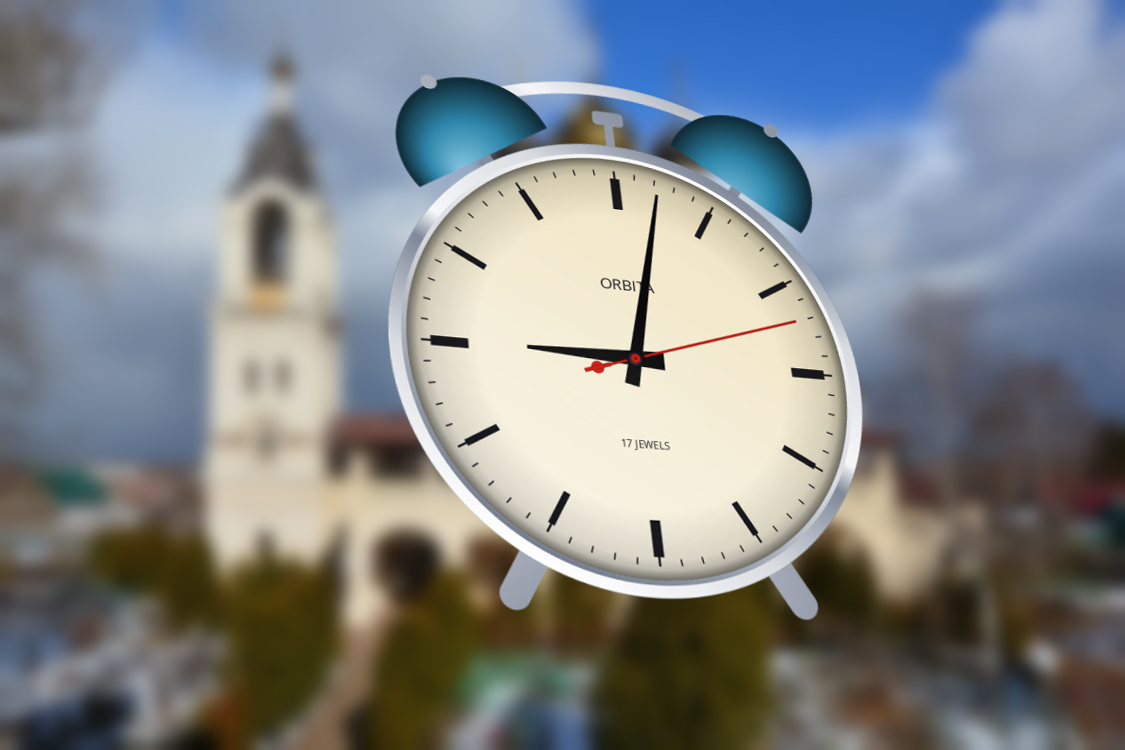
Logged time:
9h02m12s
